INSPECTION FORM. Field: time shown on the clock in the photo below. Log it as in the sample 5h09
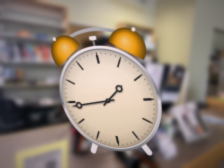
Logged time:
1h44
